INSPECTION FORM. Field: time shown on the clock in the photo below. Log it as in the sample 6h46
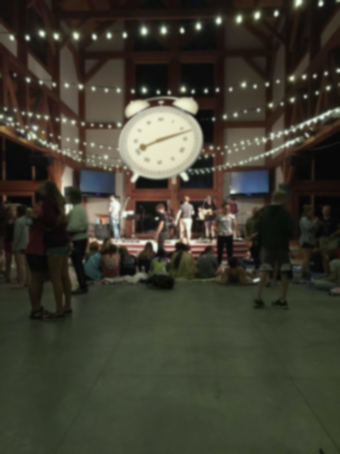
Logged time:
8h12
